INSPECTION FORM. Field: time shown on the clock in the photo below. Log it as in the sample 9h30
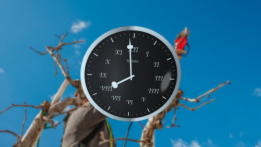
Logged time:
7h59
